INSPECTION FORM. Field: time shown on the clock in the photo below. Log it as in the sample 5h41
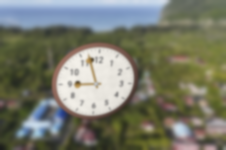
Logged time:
8h57
